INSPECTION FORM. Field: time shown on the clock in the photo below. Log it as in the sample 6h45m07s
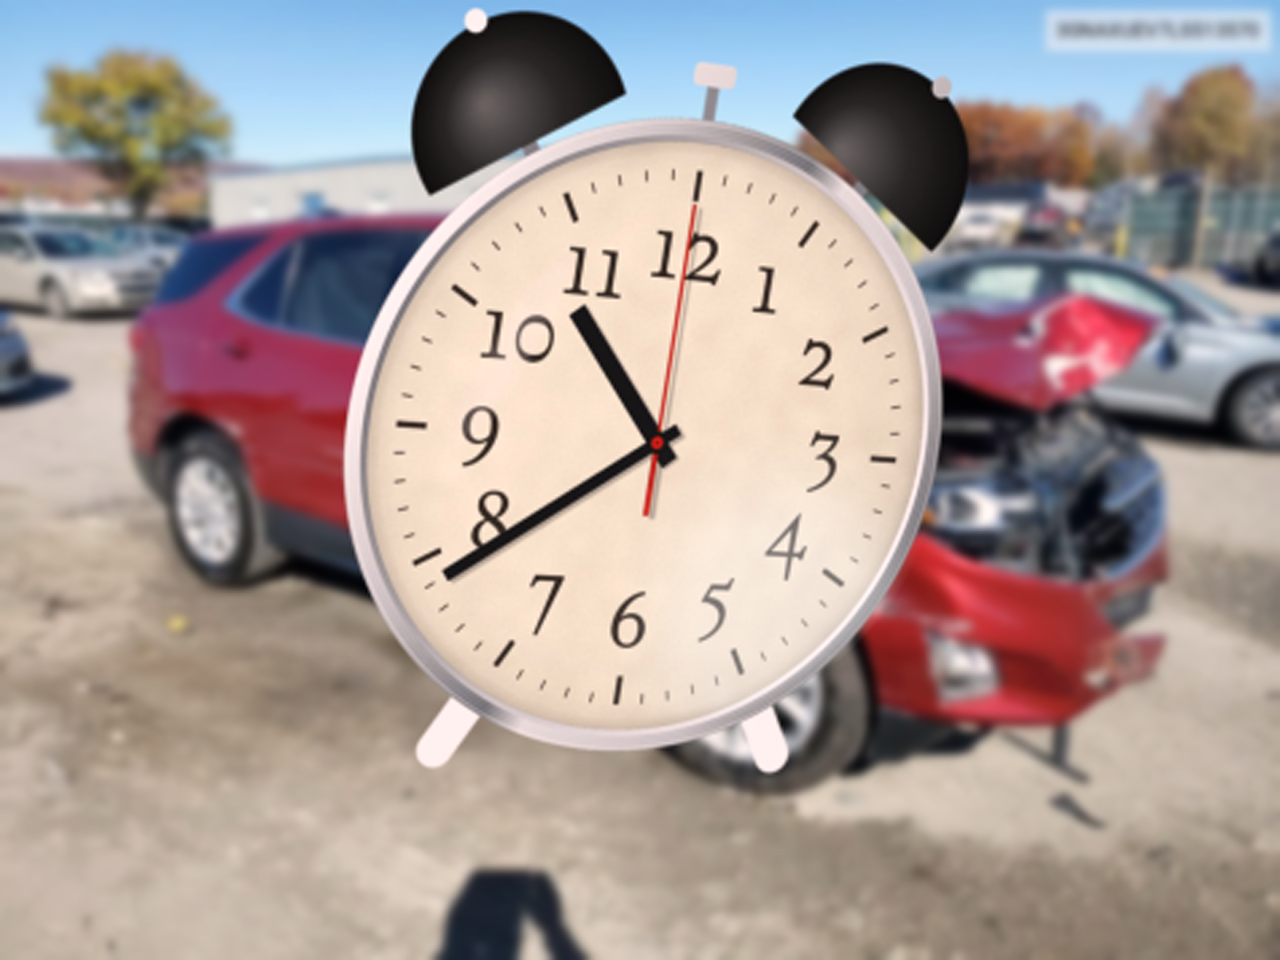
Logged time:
10h39m00s
